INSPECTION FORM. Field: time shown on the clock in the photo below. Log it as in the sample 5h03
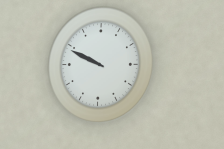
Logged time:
9h49
